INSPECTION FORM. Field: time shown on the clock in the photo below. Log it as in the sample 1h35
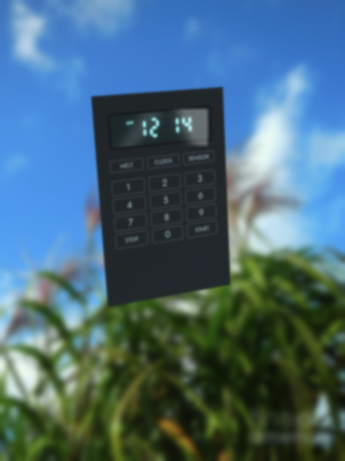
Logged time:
12h14
